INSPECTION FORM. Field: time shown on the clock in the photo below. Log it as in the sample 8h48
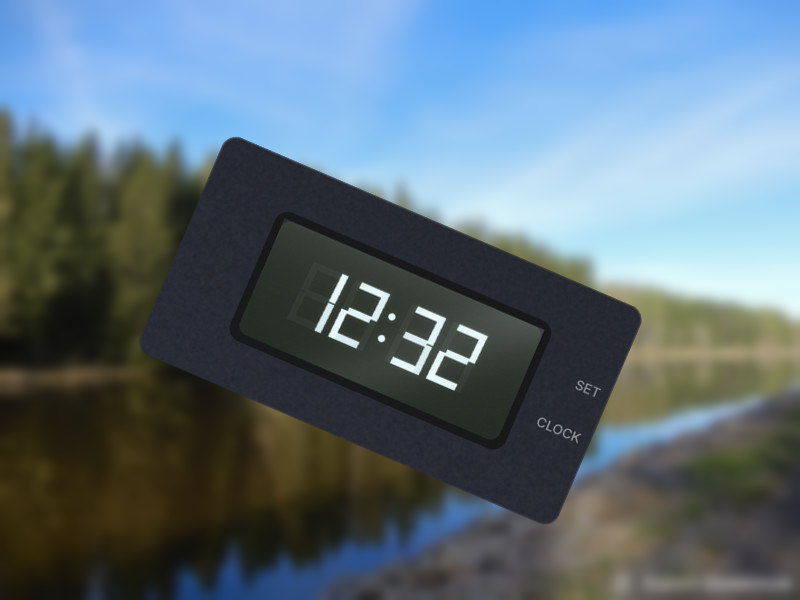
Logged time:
12h32
